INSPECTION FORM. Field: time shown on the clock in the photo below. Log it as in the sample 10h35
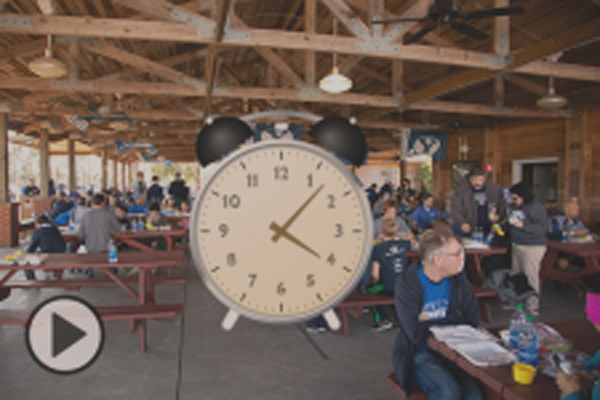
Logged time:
4h07
